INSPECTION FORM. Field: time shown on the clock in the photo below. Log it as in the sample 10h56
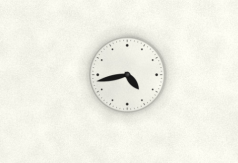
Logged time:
4h43
